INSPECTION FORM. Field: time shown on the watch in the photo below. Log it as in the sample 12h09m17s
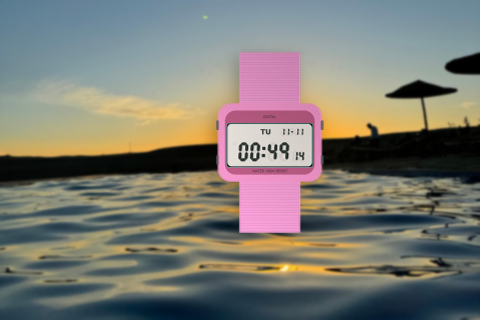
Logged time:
0h49m14s
